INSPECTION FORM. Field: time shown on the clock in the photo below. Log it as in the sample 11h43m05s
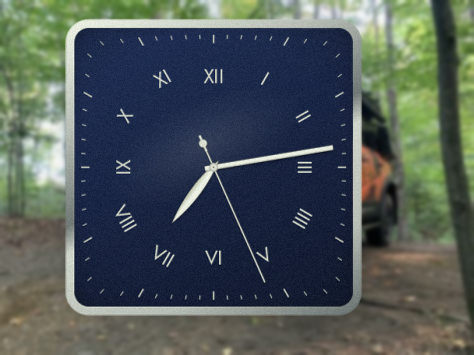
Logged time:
7h13m26s
